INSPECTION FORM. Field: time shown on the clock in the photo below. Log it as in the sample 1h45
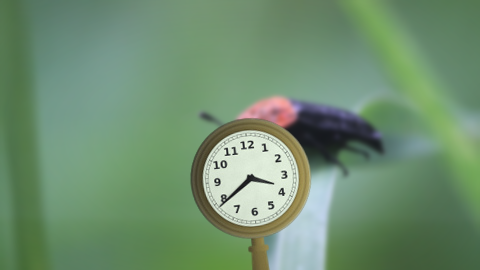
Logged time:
3h39
